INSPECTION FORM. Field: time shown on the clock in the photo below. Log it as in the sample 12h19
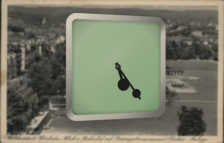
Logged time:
5h24
